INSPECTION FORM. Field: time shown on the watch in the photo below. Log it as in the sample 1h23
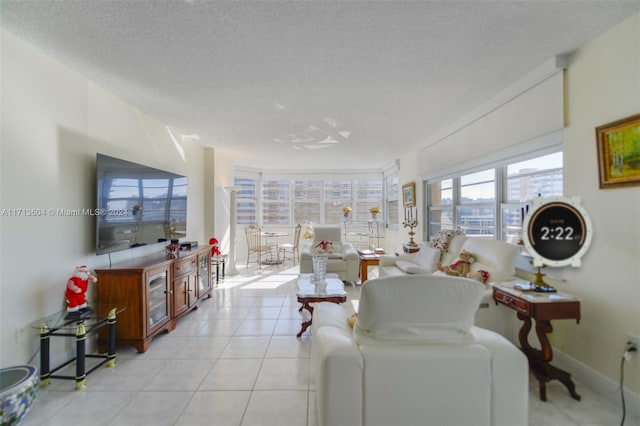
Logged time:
2h22
